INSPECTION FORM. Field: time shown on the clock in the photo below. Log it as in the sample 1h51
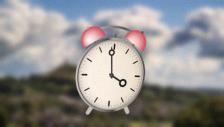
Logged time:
3h59
